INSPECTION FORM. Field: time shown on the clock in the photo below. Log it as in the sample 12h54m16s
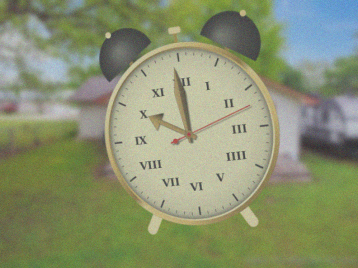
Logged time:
9h59m12s
